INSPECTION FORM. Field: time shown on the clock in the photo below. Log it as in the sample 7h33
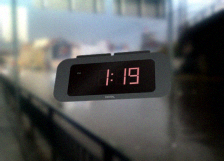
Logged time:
1h19
